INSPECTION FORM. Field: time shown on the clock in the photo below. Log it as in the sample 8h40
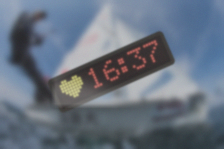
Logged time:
16h37
